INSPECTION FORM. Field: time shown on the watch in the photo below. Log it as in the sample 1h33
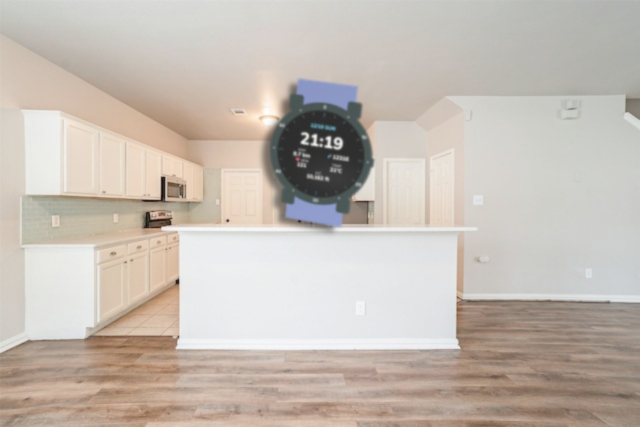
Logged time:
21h19
